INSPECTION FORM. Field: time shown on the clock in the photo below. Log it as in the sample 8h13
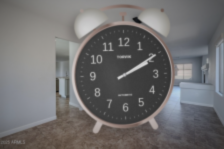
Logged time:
2h10
